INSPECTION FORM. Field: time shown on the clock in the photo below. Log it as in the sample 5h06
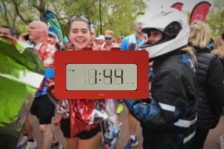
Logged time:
1h44
